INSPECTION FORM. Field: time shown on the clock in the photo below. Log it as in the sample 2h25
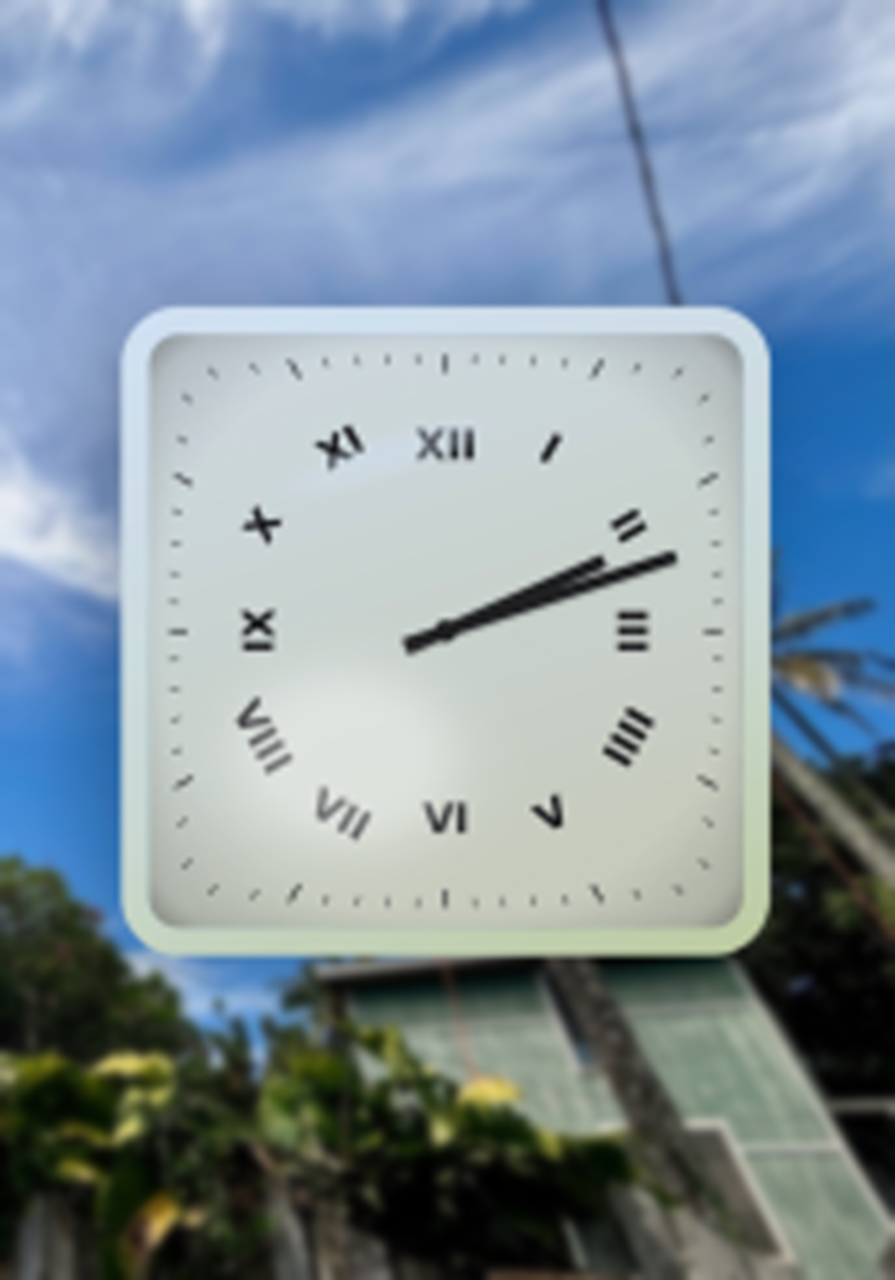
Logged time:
2h12
